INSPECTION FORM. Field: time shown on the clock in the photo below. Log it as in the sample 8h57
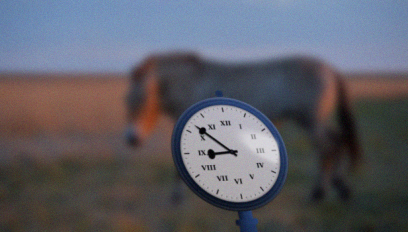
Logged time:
8h52
